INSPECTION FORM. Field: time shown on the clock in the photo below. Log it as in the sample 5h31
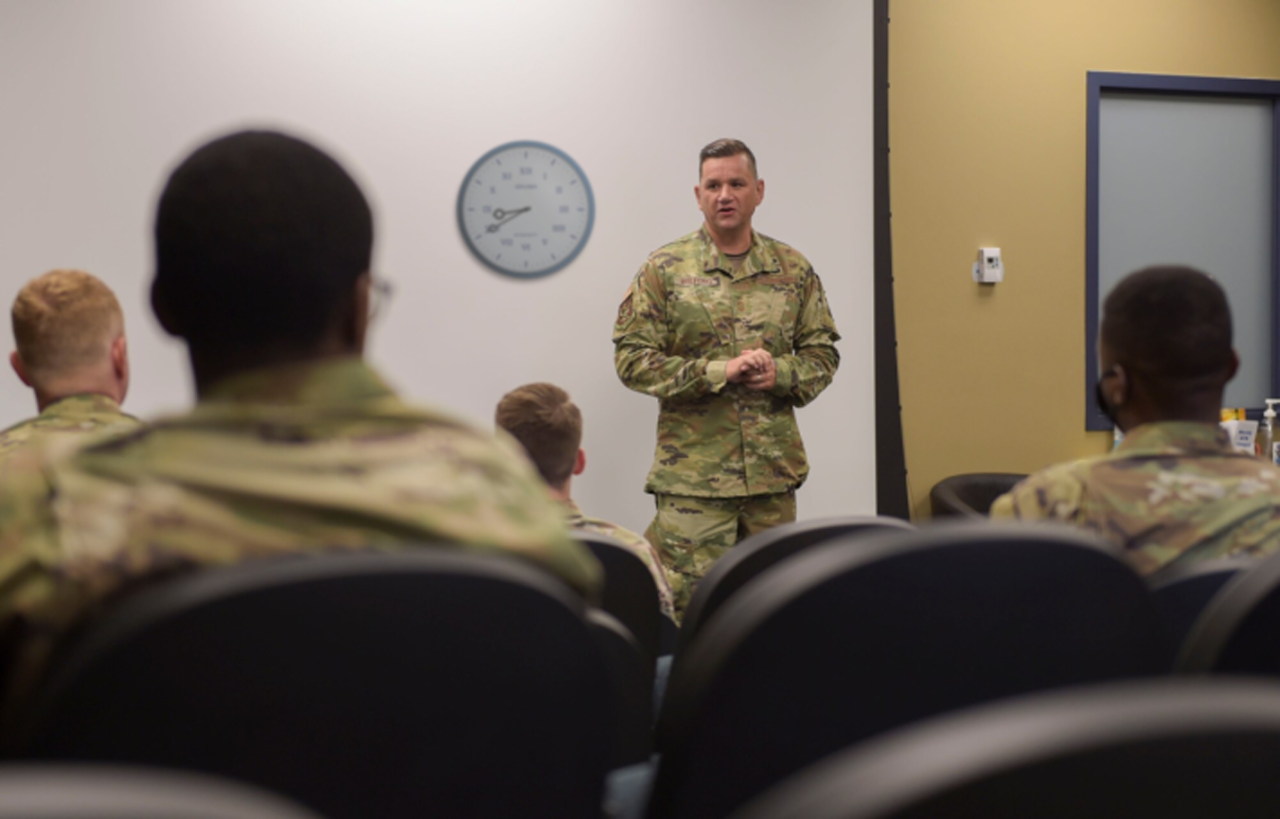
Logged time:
8h40
